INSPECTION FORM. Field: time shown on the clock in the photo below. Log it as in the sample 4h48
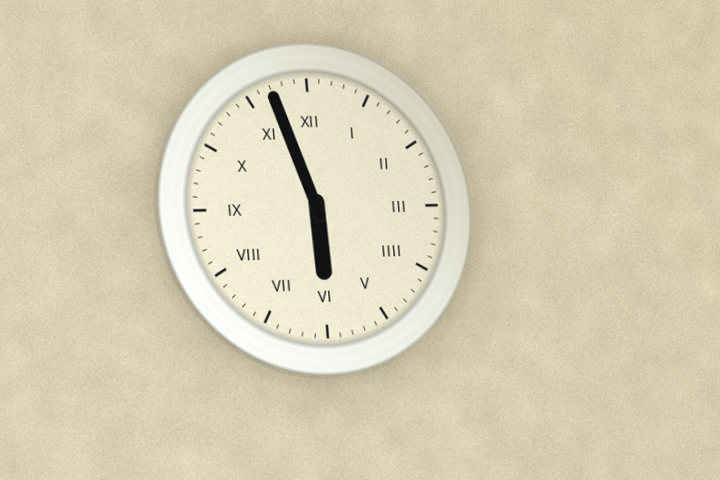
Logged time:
5h57
